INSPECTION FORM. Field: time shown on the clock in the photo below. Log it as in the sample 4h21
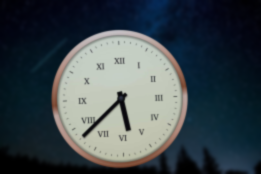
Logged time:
5h38
